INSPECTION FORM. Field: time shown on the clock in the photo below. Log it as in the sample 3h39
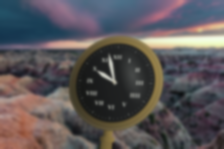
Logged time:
9h57
